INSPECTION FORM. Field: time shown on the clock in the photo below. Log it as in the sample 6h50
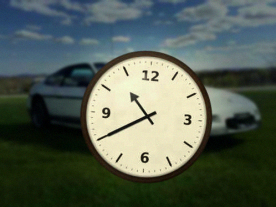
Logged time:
10h40
